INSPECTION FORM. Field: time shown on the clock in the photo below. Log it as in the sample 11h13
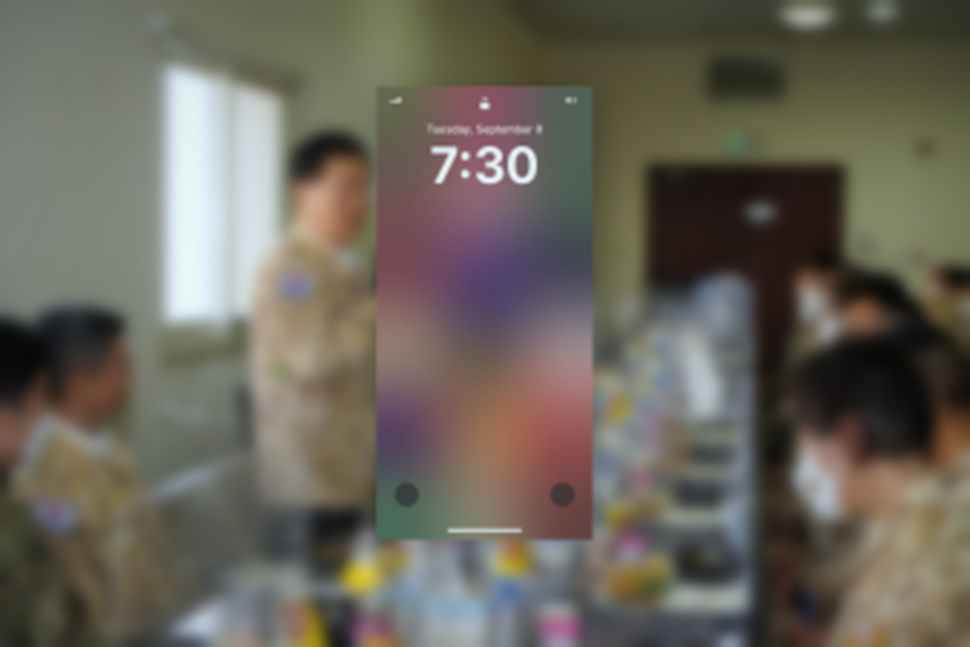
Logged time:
7h30
